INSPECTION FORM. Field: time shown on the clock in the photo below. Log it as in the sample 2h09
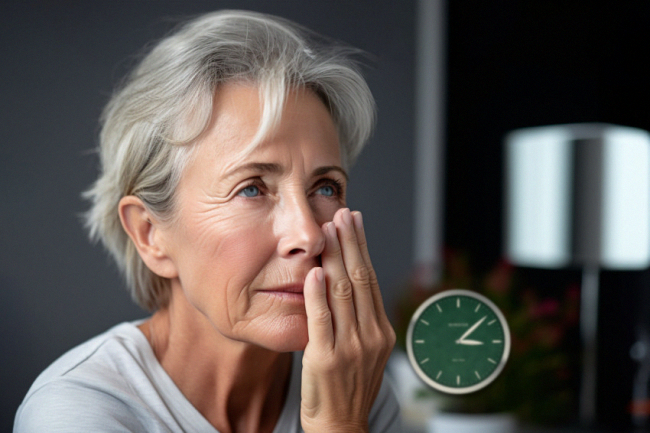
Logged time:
3h08
